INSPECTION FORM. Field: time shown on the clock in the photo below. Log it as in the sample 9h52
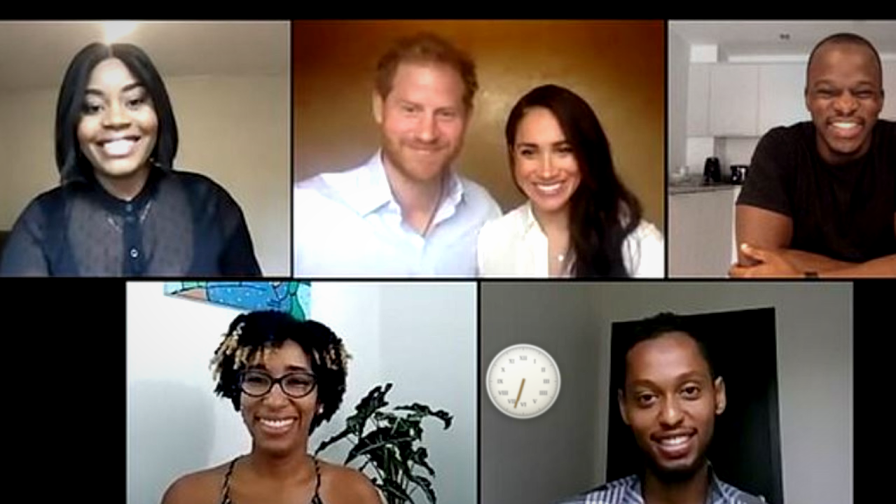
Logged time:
6h33
